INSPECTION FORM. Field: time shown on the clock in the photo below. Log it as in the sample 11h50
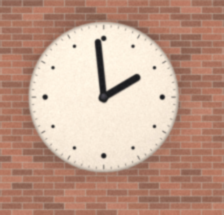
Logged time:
1h59
